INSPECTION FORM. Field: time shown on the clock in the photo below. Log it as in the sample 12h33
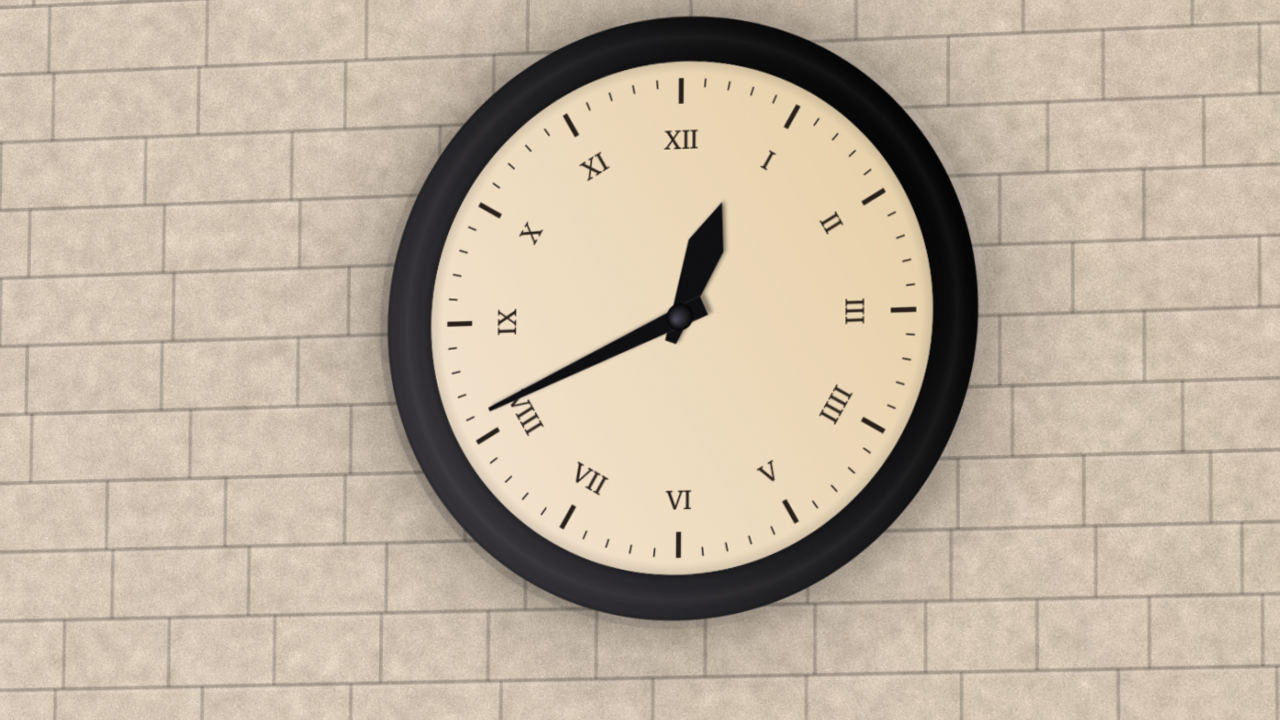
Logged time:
12h41
